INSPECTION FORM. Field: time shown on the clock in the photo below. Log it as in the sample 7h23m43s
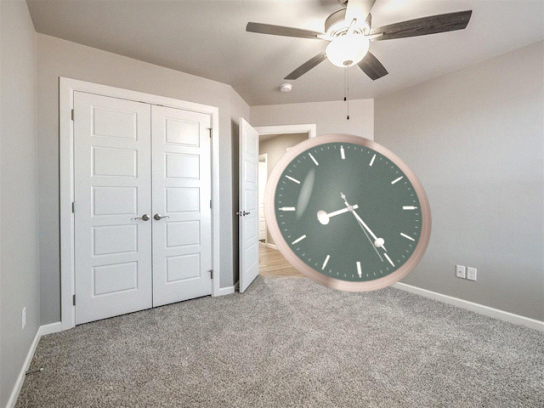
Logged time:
8h24m26s
